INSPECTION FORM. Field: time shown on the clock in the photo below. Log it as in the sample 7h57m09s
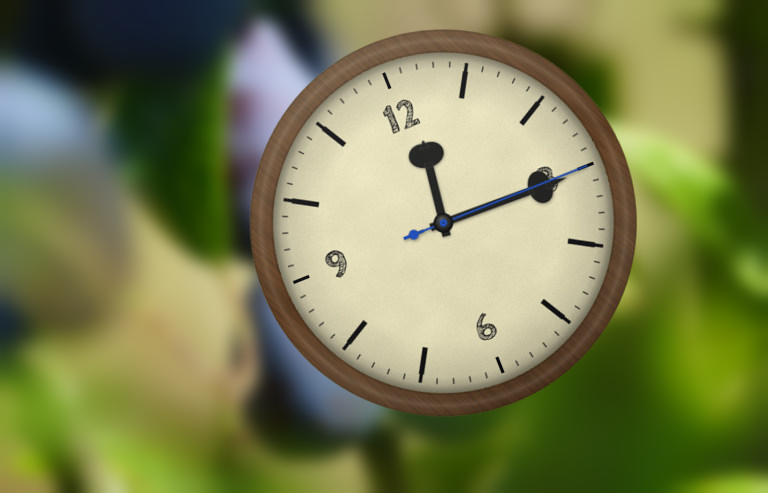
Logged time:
12h15m15s
